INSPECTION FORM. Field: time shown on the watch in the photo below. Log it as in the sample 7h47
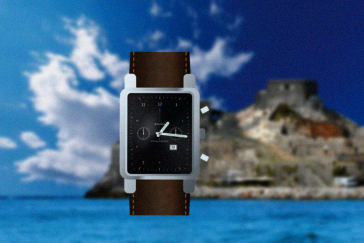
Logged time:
1h16
